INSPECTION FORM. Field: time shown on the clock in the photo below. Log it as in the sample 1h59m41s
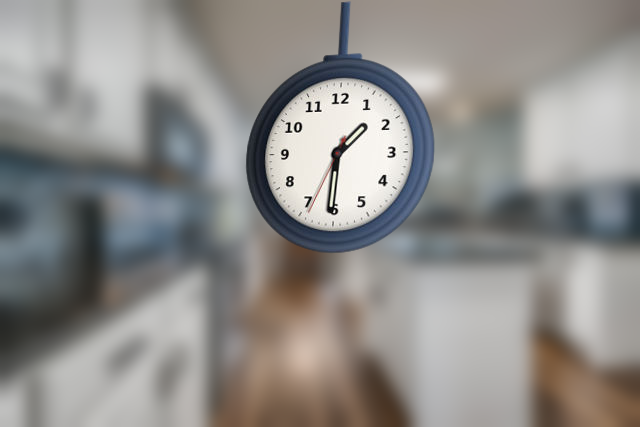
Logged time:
1h30m34s
